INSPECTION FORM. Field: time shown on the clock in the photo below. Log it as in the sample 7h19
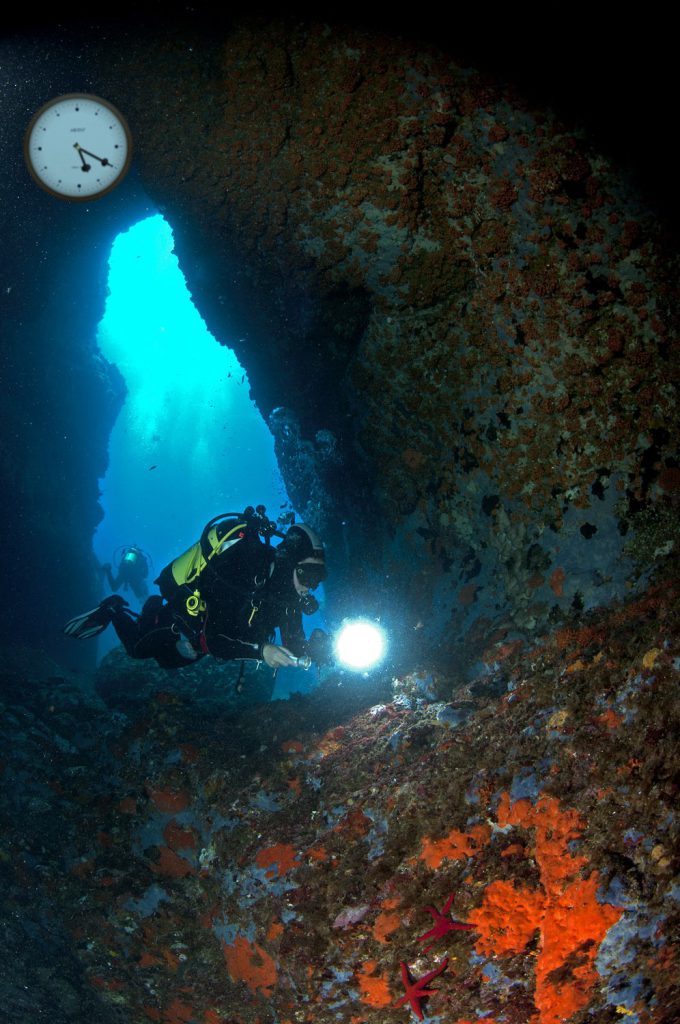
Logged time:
5h20
